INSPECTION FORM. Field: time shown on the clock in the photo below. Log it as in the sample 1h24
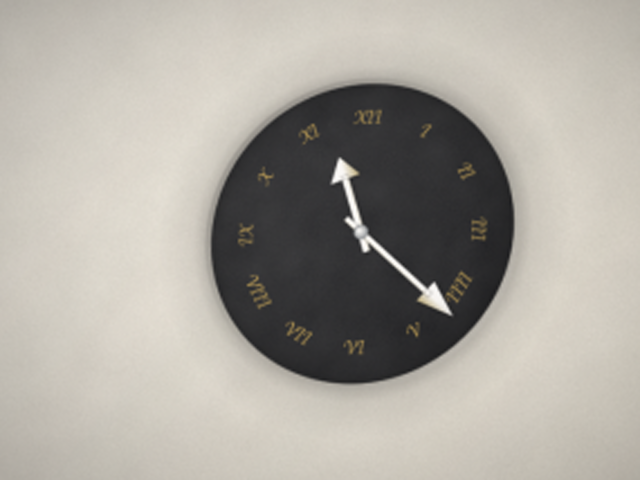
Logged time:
11h22
